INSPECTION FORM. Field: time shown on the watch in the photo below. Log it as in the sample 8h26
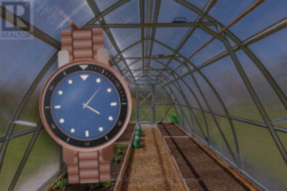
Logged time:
4h07
